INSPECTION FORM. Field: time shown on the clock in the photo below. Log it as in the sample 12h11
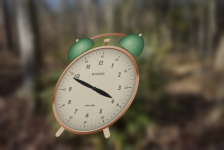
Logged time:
3h49
